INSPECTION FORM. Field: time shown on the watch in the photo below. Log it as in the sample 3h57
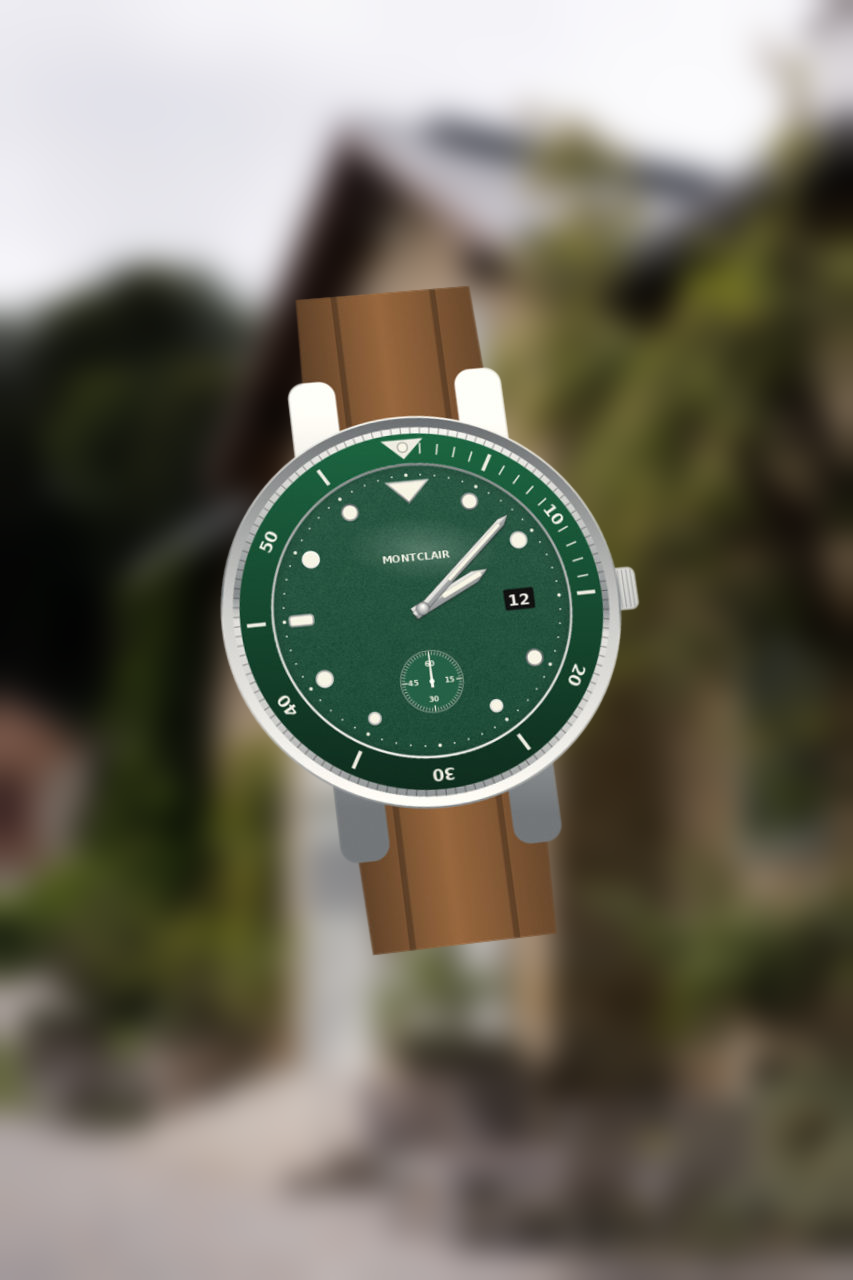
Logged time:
2h08
